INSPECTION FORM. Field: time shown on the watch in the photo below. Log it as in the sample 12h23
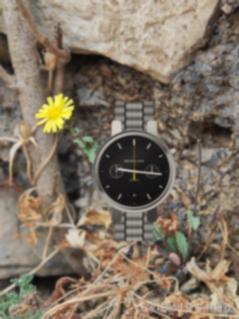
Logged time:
9h16
